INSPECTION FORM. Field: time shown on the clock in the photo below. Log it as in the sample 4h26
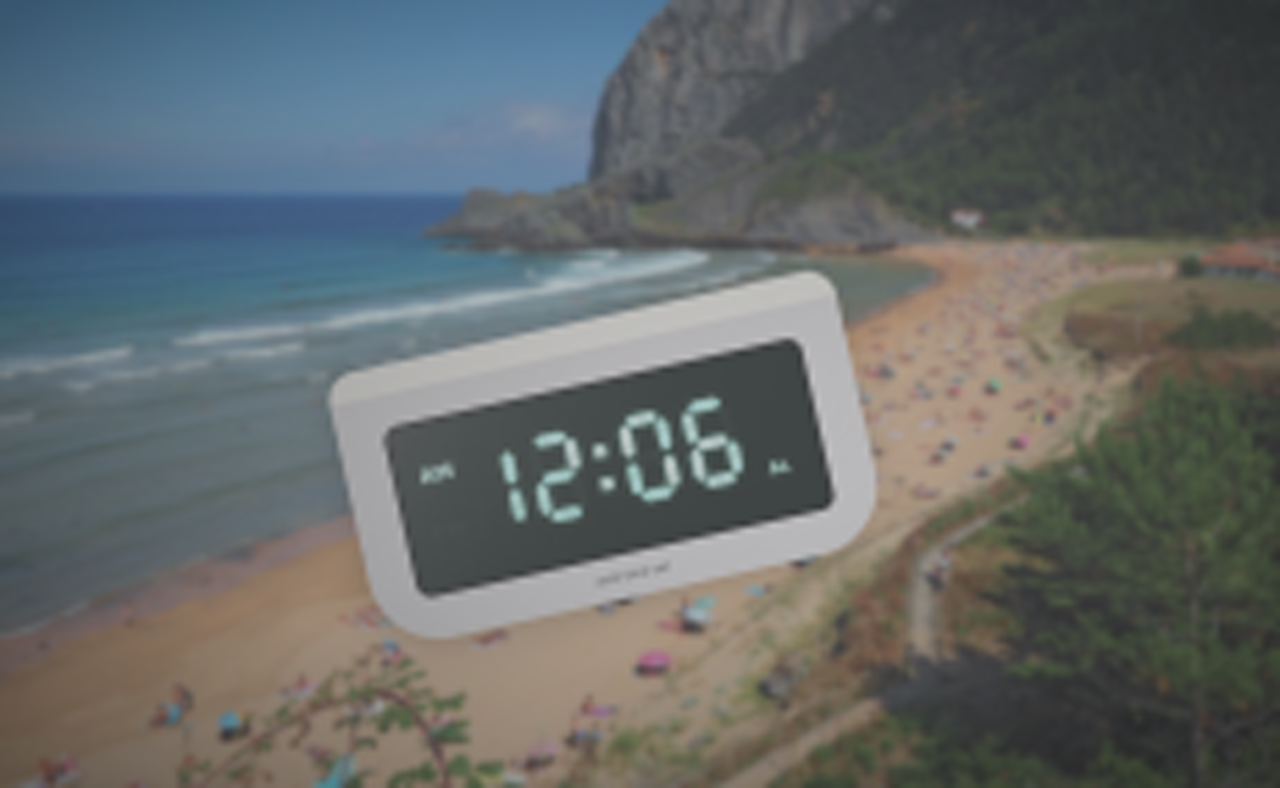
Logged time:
12h06
